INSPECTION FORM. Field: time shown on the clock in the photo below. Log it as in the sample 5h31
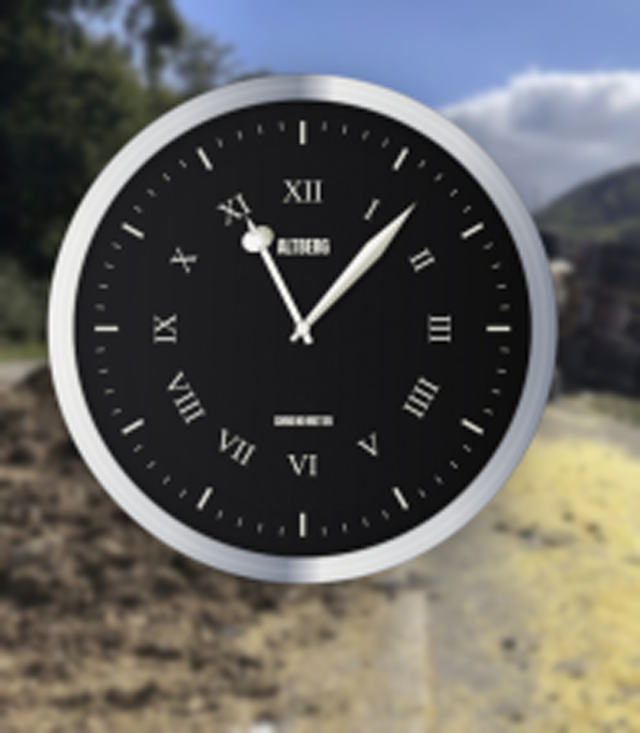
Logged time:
11h07
